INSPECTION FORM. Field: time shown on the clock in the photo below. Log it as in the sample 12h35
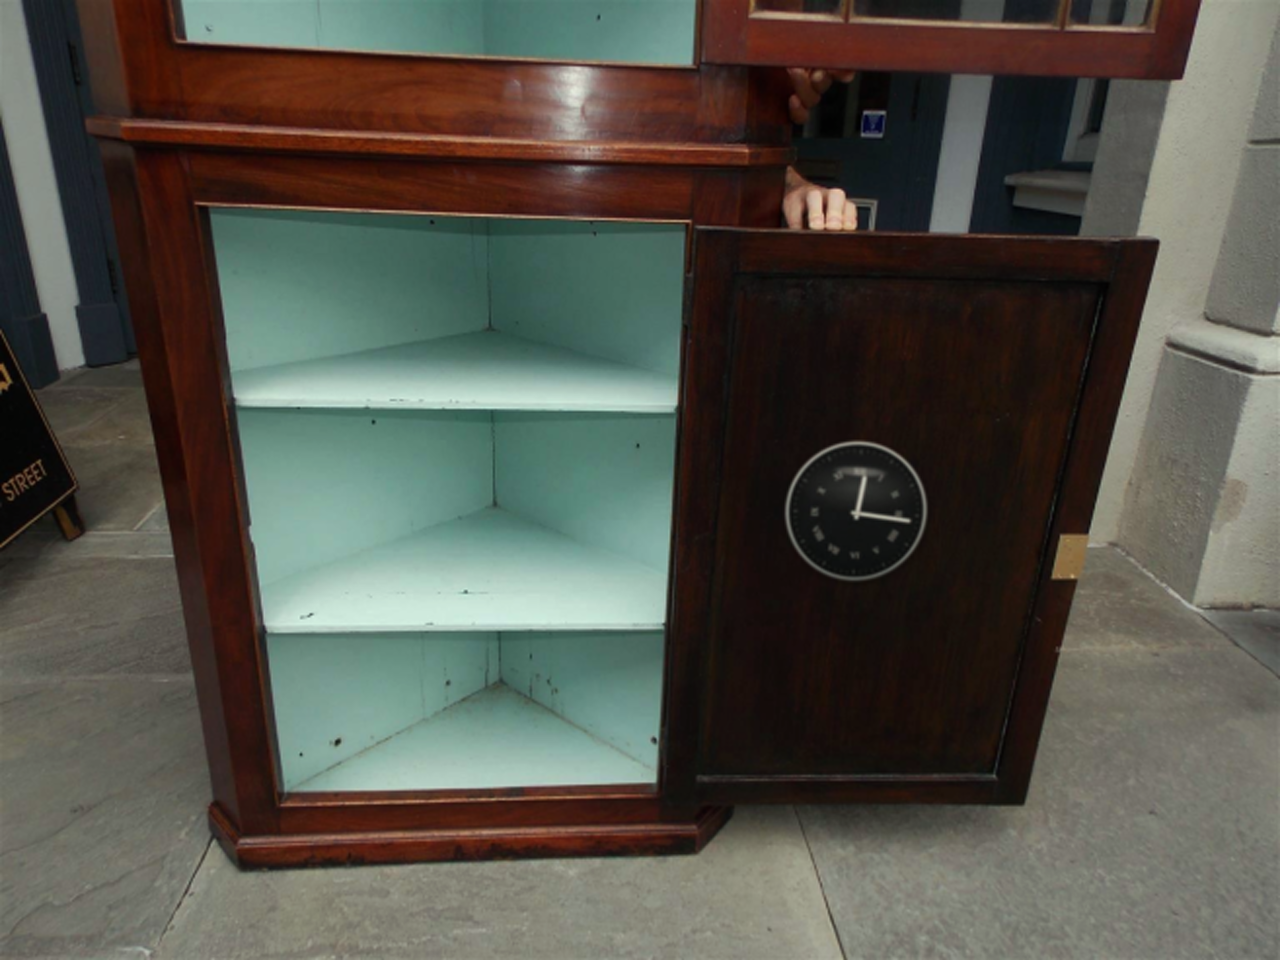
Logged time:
12h16
